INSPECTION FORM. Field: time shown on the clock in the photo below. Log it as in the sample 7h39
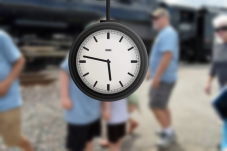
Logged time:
5h47
